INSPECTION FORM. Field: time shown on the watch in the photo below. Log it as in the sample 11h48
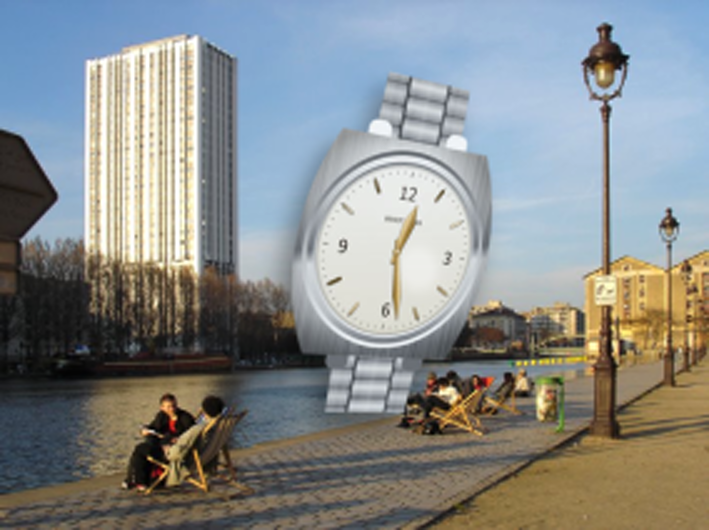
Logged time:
12h28
